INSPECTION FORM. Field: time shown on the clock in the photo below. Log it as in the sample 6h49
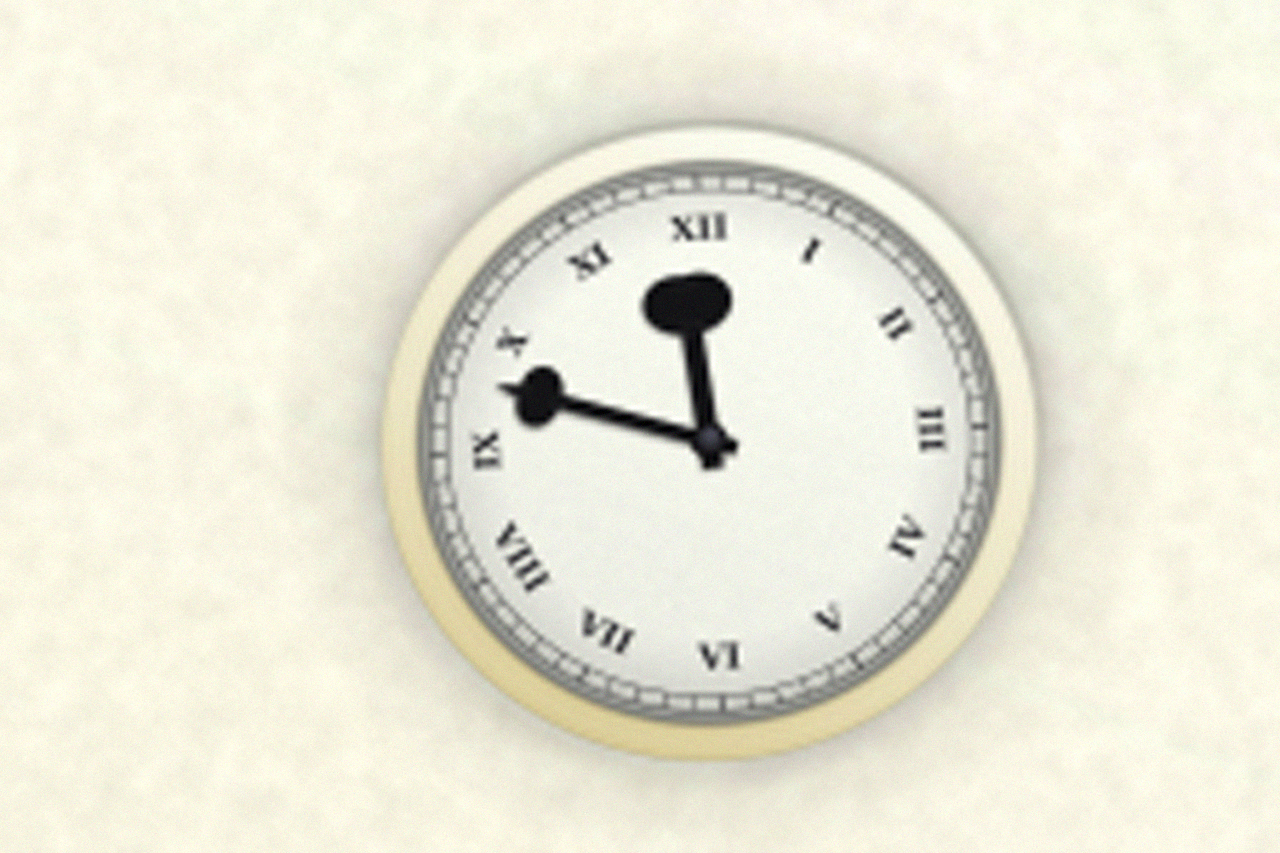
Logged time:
11h48
